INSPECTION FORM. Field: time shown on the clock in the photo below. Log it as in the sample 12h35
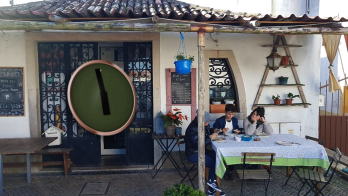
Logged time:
5h59
